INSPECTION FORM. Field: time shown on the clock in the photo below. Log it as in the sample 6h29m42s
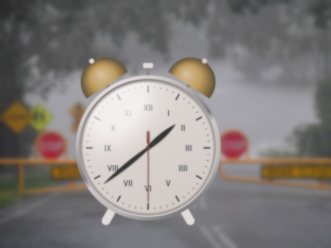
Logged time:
1h38m30s
